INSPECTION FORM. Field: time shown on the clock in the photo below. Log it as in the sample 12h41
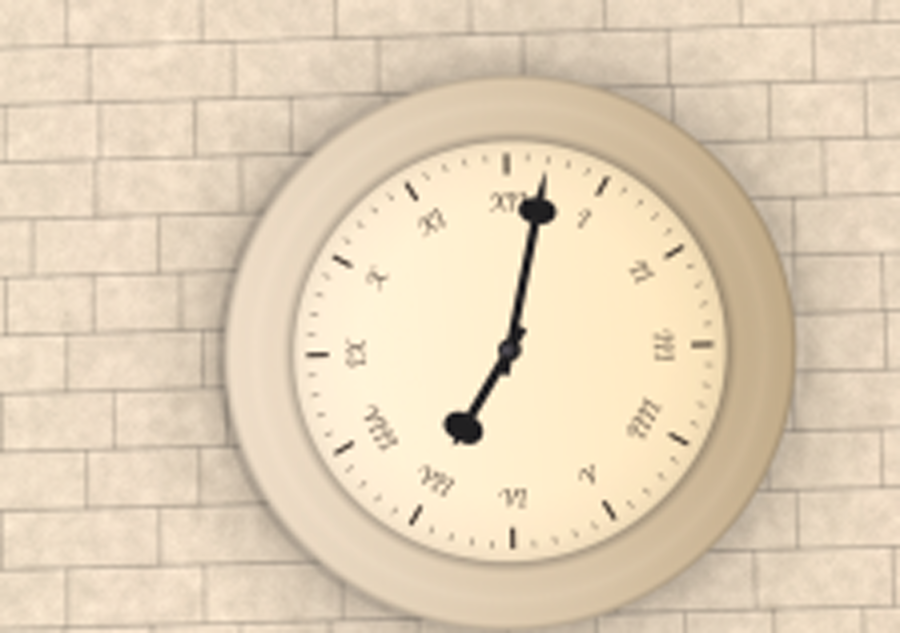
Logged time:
7h02
